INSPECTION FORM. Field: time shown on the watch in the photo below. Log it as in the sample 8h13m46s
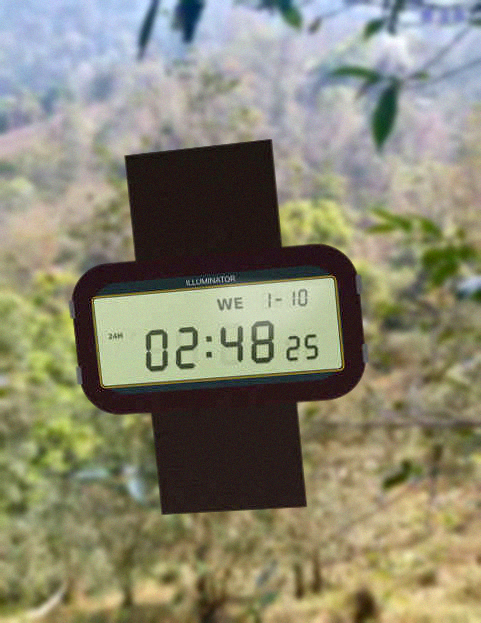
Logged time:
2h48m25s
